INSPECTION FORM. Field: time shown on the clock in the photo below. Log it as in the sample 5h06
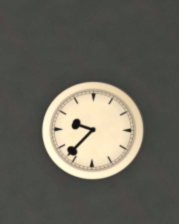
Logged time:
9h37
